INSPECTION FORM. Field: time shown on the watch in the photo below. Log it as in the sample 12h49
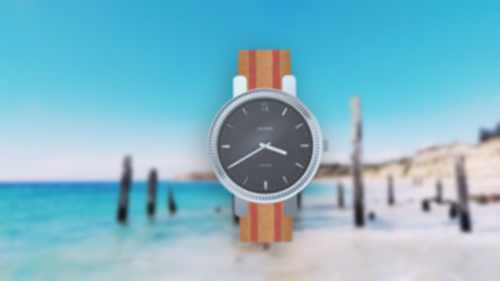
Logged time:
3h40
